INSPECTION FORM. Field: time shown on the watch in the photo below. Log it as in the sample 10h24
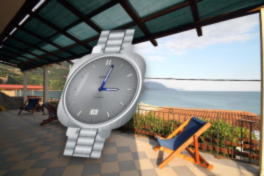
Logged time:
3h02
